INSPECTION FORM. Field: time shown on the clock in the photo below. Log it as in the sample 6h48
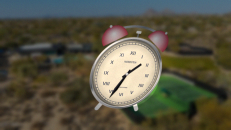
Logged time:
1h34
